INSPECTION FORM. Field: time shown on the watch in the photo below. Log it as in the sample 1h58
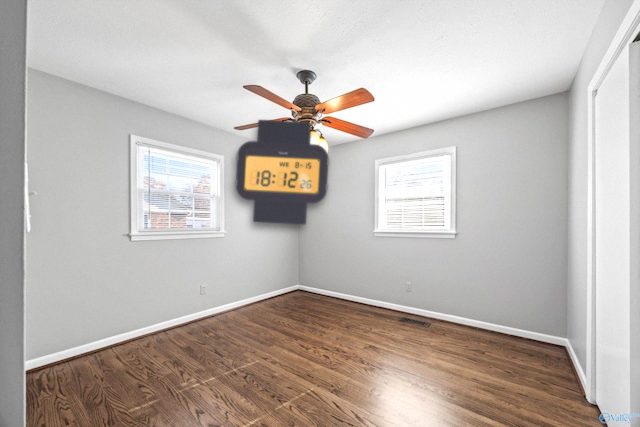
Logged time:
18h12
